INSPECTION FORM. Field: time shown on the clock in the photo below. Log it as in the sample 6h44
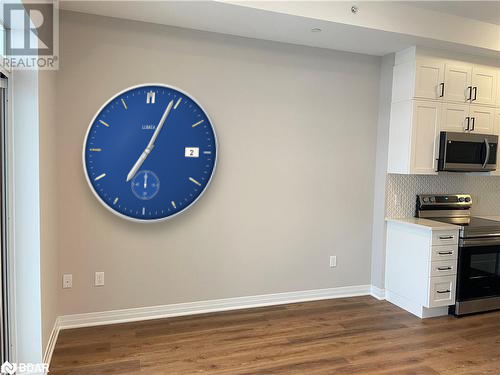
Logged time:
7h04
